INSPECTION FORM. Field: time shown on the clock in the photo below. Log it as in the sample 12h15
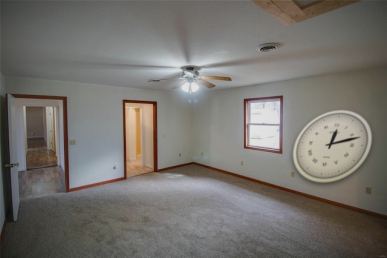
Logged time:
12h12
